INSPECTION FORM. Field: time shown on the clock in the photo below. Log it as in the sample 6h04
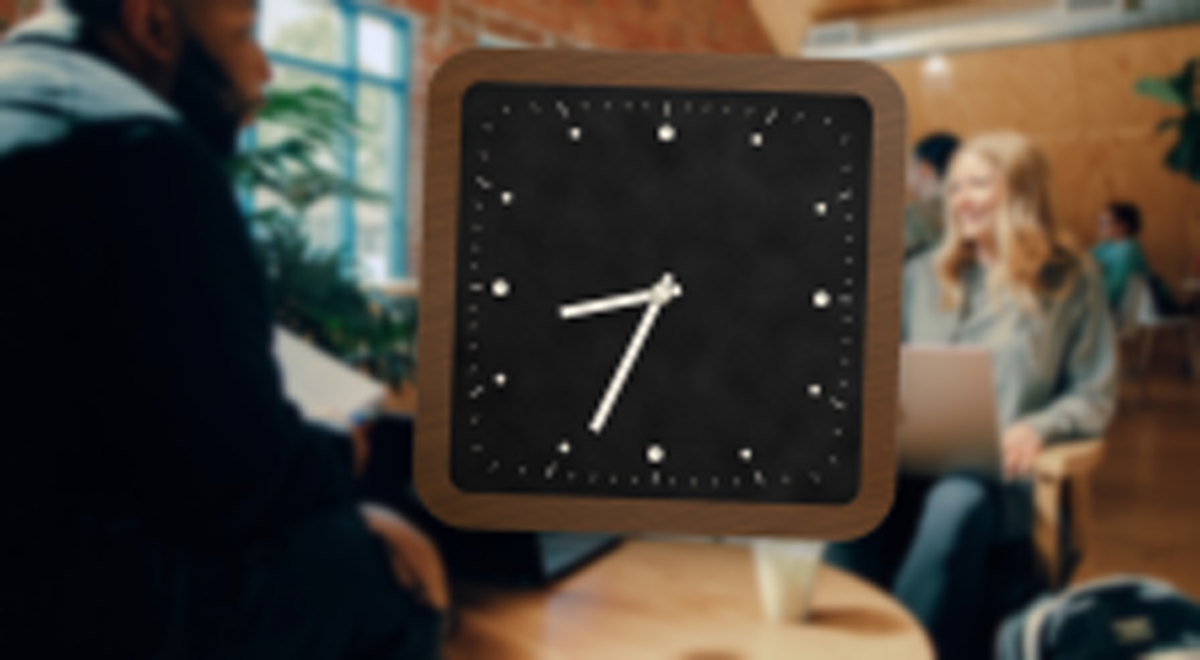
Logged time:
8h34
